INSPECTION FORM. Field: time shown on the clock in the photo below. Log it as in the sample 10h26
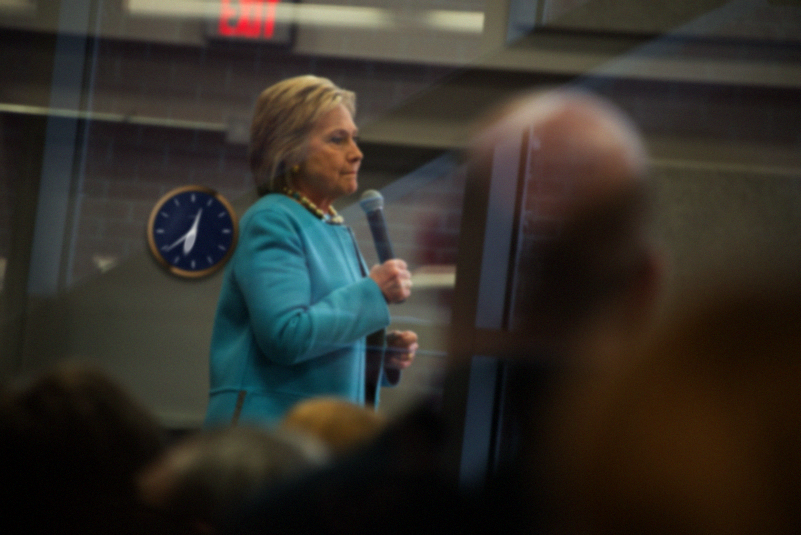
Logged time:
12h39
